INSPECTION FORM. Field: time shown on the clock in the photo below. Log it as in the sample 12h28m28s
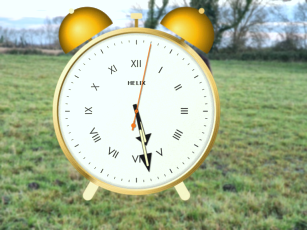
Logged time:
5h28m02s
